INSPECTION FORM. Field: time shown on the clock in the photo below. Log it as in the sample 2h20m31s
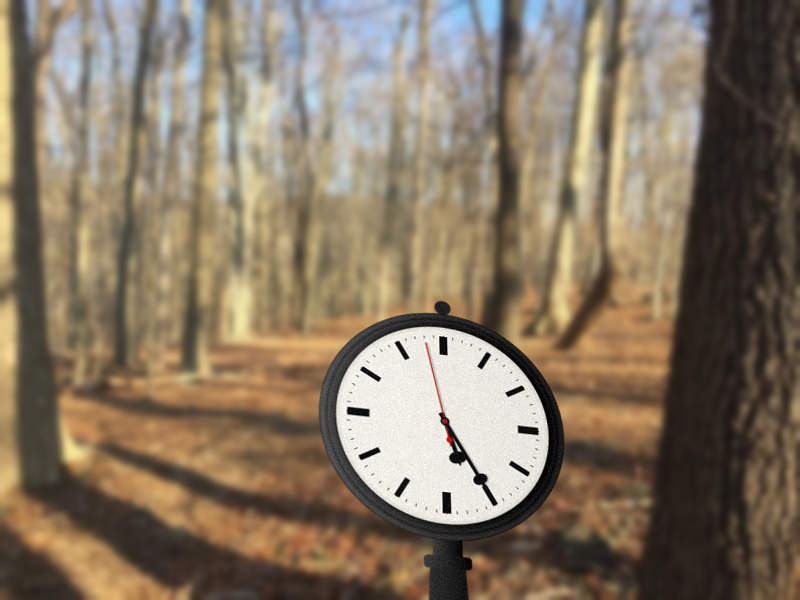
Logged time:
5h24m58s
